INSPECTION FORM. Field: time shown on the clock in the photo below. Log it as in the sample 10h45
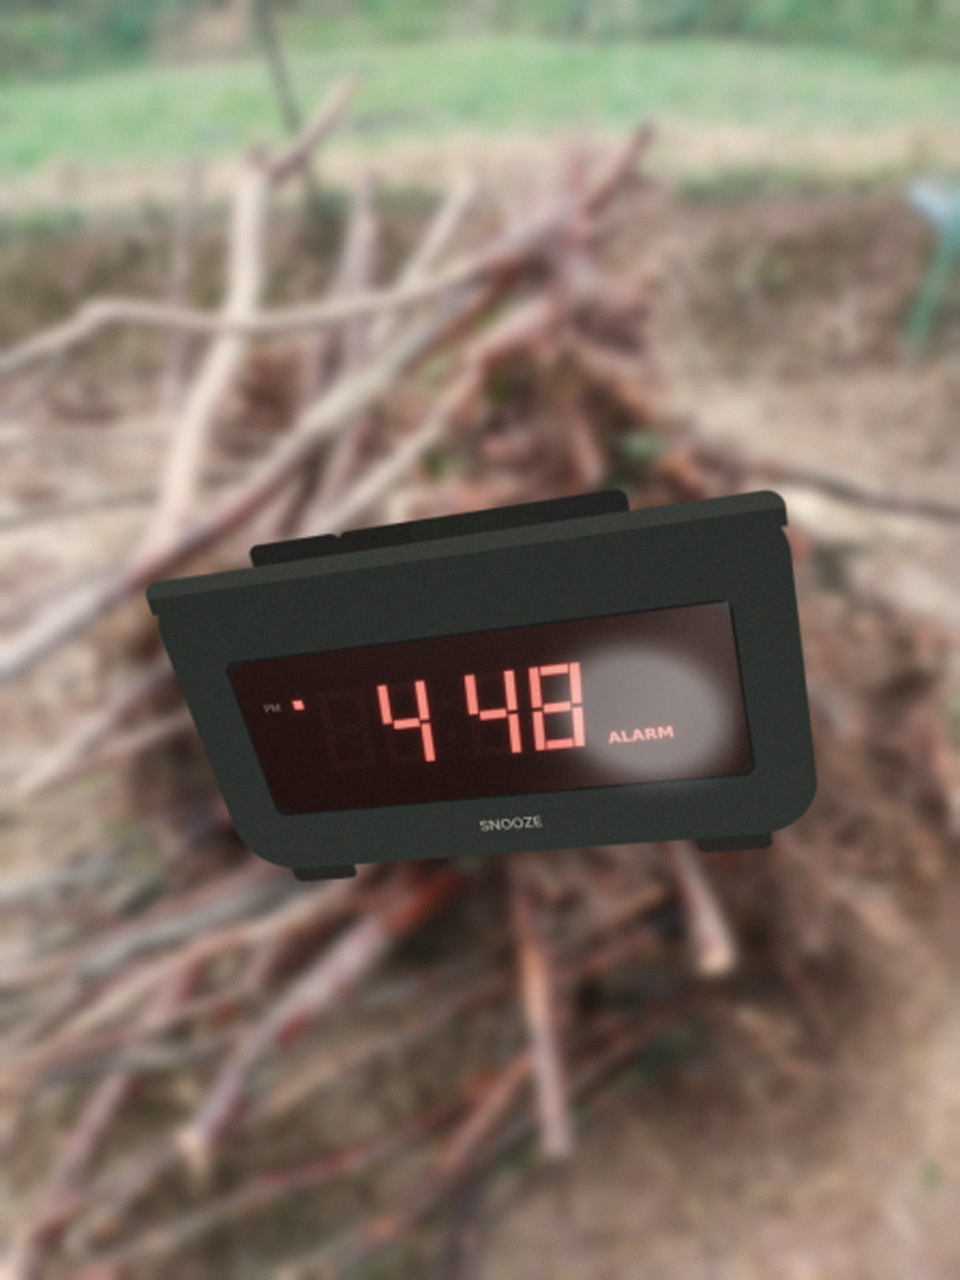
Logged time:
4h48
